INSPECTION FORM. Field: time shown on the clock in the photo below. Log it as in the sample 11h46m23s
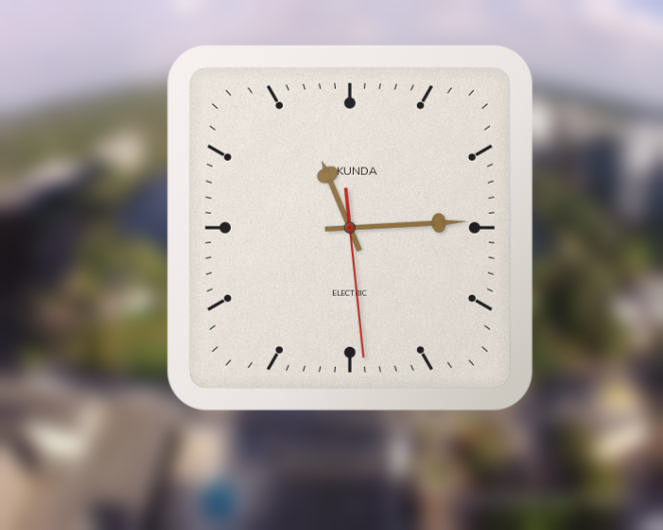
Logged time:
11h14m29s
